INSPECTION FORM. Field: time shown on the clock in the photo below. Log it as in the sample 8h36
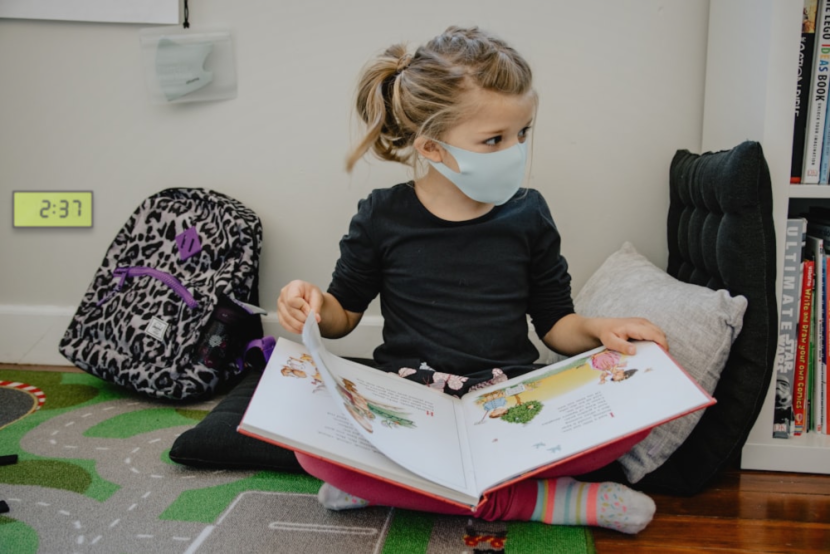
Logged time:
2h37
